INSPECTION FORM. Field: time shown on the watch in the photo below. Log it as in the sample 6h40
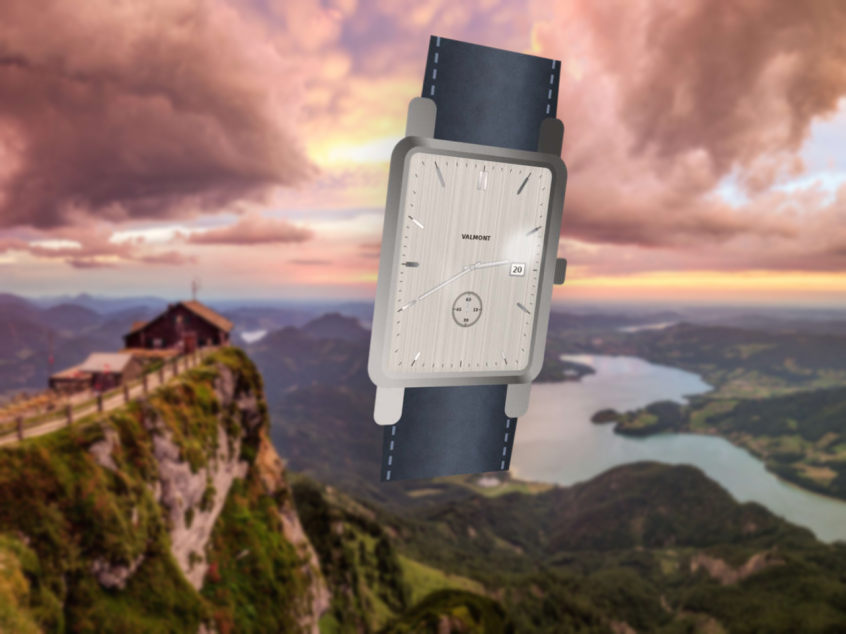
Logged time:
2h40
